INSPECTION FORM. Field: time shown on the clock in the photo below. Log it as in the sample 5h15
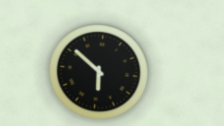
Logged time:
5h51
